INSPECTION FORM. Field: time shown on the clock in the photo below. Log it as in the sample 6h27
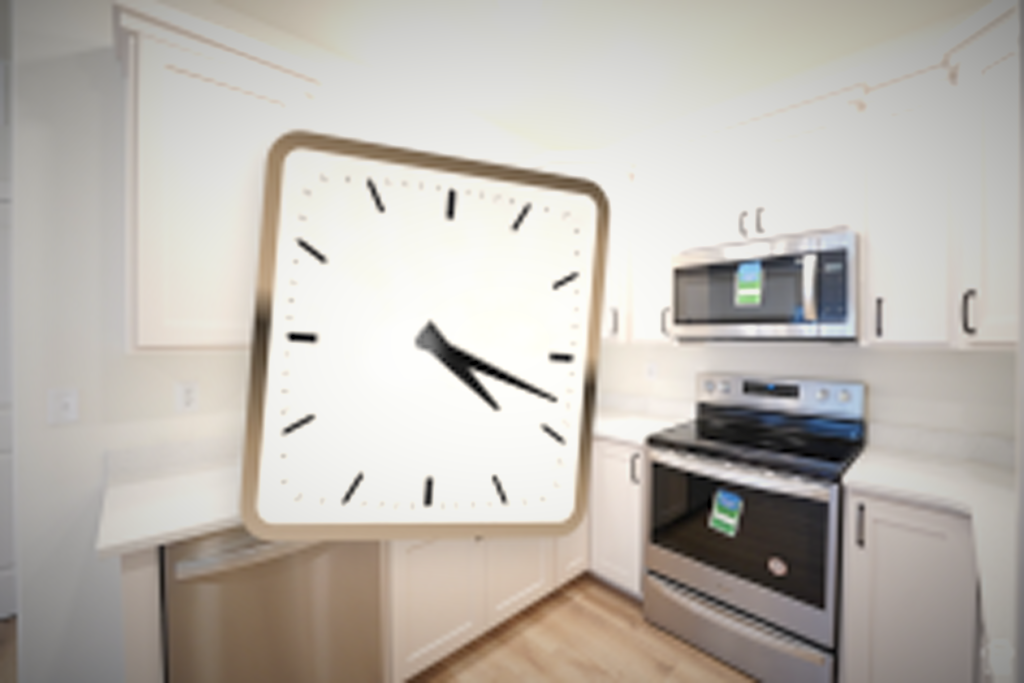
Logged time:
4h18
